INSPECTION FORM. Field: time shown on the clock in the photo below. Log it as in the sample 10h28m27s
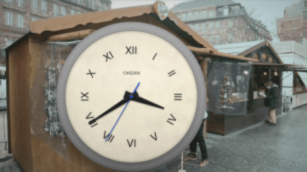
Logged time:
3h39m35s
